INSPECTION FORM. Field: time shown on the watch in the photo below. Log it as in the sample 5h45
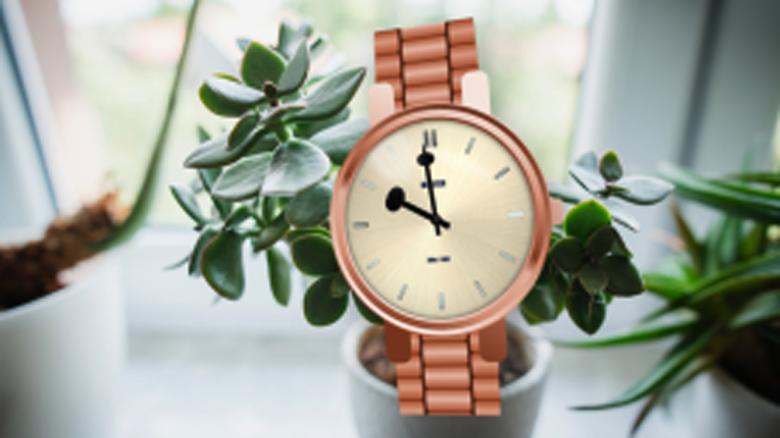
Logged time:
9h59
